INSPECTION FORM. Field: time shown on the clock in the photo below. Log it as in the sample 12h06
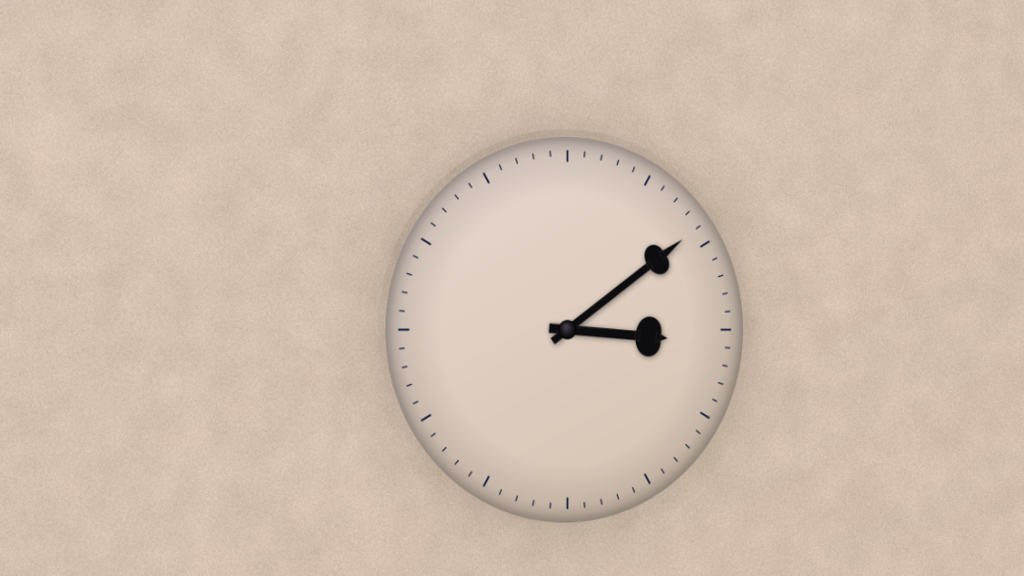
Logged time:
3h09
